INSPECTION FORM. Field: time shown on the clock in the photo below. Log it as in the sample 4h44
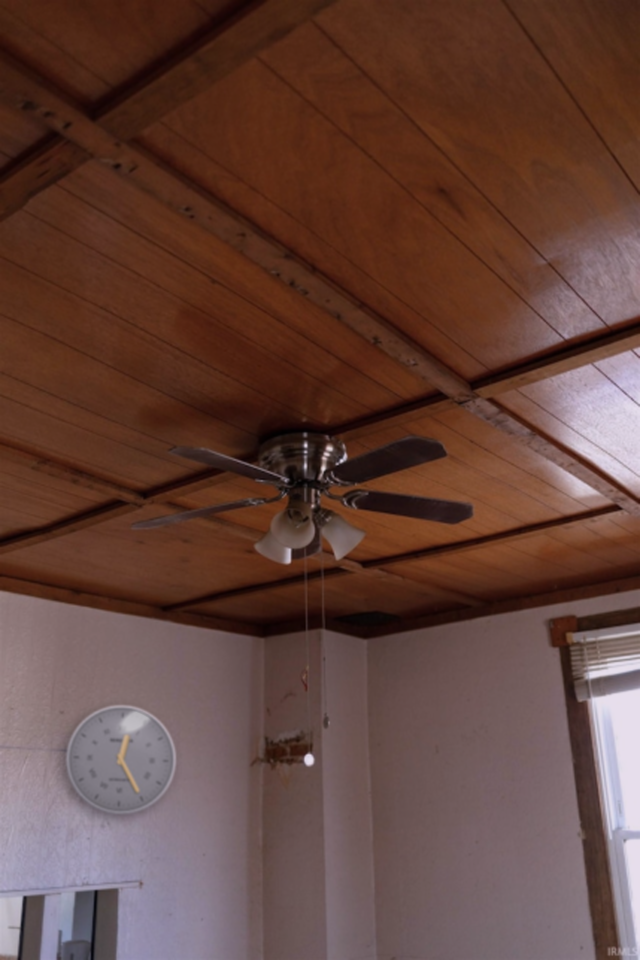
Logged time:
12h25
